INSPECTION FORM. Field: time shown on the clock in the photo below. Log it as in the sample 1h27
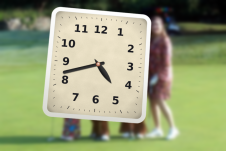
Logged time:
4h42
